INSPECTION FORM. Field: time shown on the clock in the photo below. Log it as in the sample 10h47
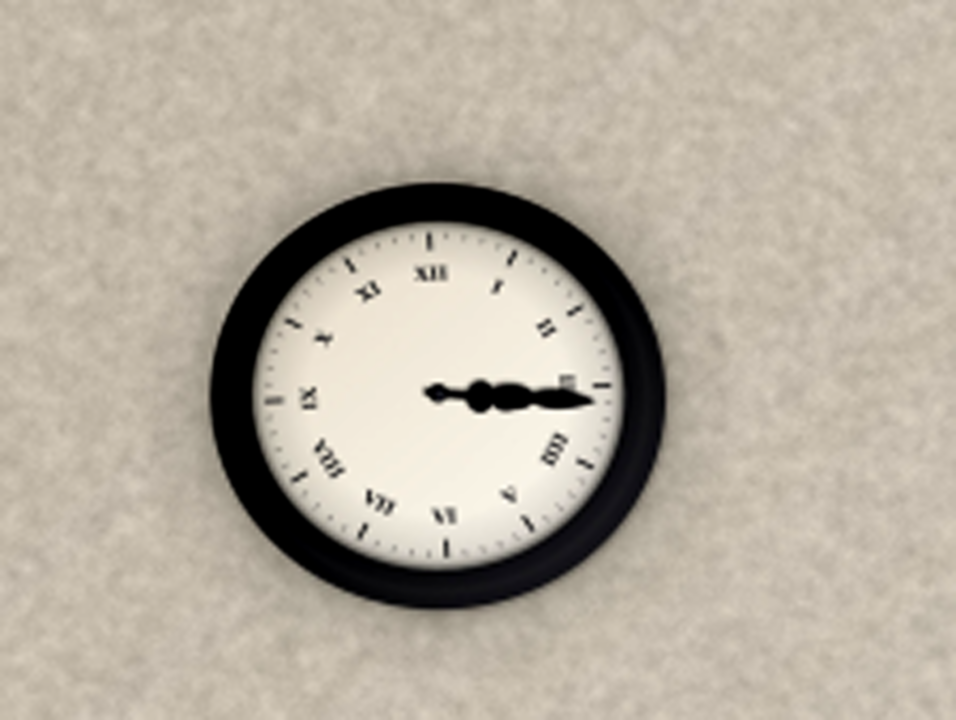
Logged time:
3h16
